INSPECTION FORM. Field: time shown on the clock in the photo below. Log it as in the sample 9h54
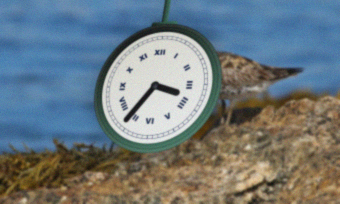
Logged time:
3h36
